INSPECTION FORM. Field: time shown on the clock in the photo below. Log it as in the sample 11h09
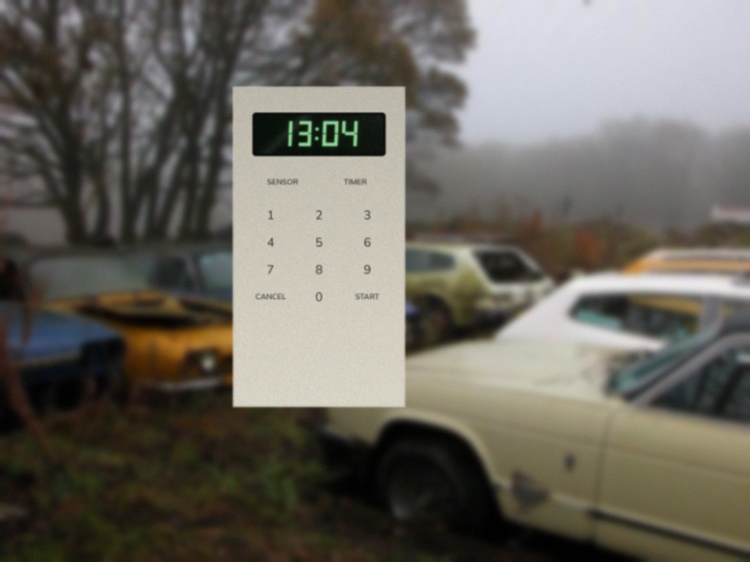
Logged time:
13h04
